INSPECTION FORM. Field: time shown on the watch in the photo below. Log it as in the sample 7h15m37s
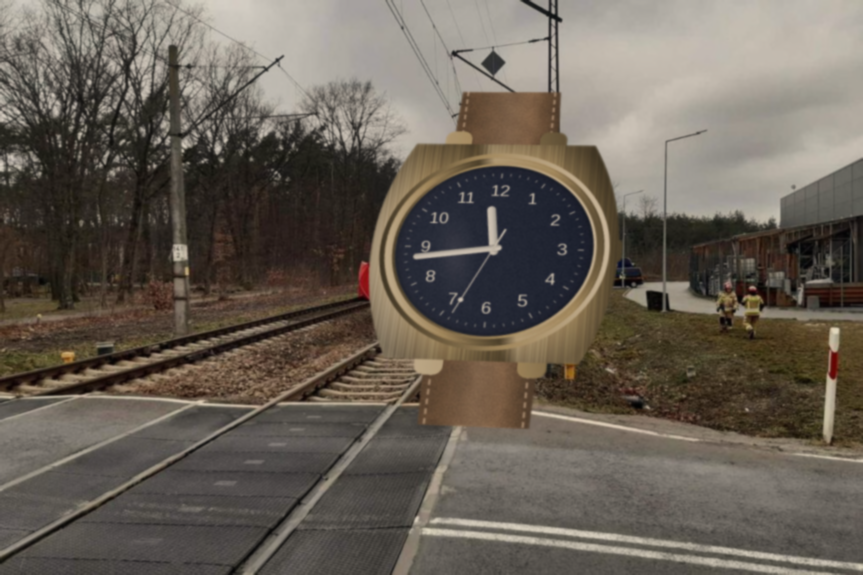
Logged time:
11h43m34s
